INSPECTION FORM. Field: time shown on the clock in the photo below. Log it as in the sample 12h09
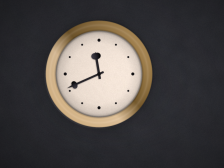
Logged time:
11h41
